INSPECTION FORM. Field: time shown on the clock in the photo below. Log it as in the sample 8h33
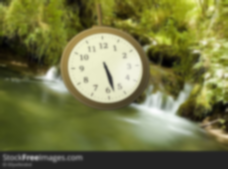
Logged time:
5h28
